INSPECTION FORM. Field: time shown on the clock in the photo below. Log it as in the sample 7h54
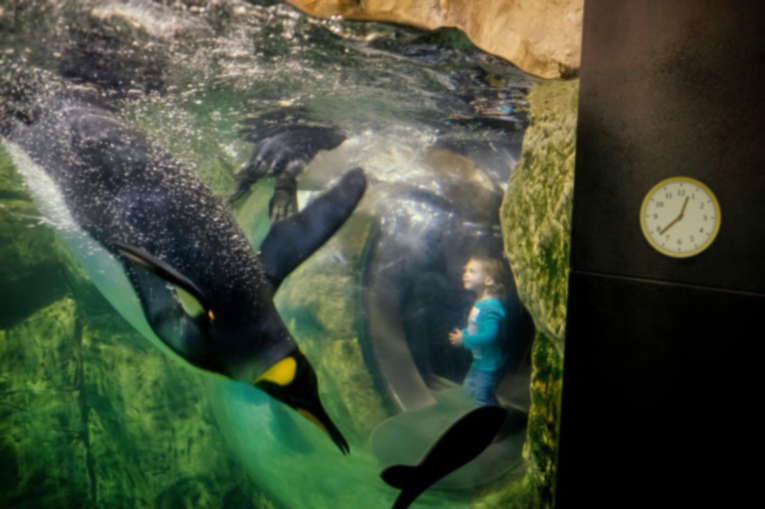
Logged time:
12h38
